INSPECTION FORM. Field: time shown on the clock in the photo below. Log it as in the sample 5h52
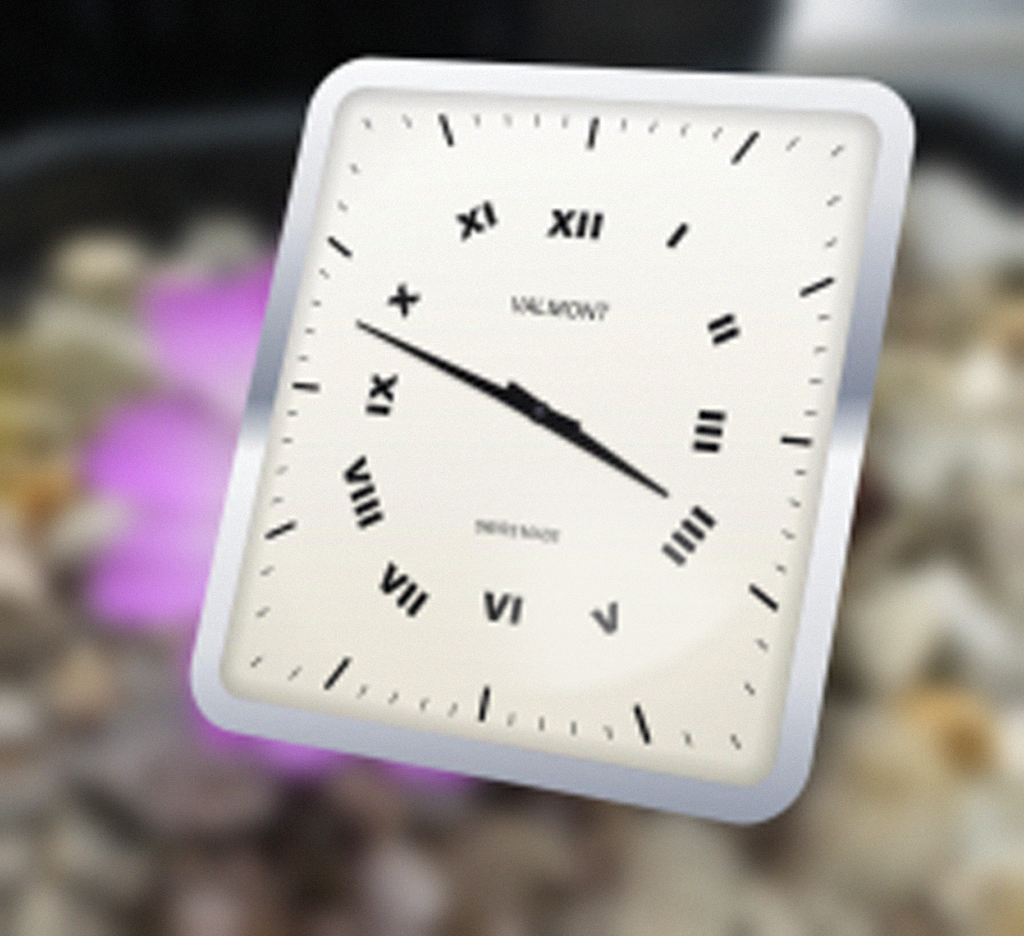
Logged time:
3h48
